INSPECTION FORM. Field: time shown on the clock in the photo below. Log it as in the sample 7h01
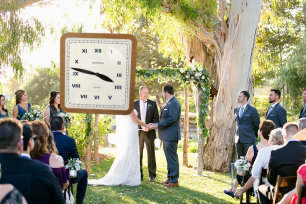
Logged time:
3h47
